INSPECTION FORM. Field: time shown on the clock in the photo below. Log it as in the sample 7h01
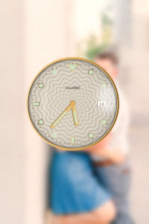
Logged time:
5h37
